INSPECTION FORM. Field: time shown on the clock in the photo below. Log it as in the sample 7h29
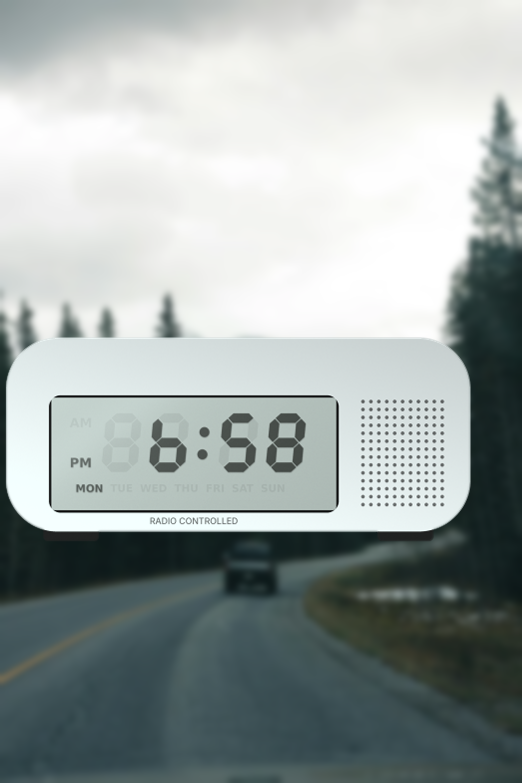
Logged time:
6h58
